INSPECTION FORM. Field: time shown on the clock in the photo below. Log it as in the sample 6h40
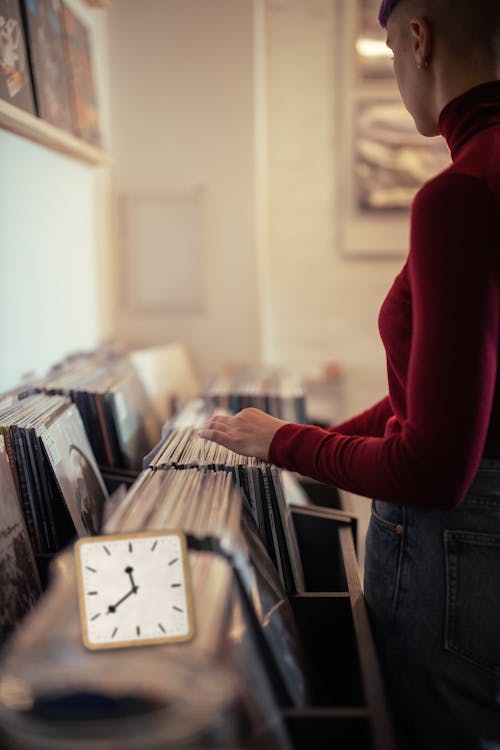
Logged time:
11h39
